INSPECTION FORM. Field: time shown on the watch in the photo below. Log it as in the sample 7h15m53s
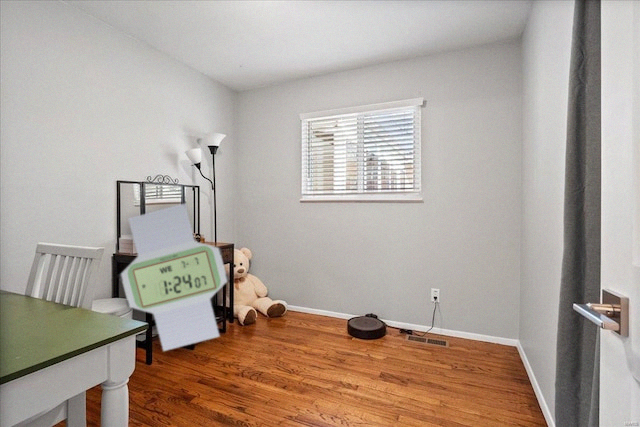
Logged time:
1h24m07s
